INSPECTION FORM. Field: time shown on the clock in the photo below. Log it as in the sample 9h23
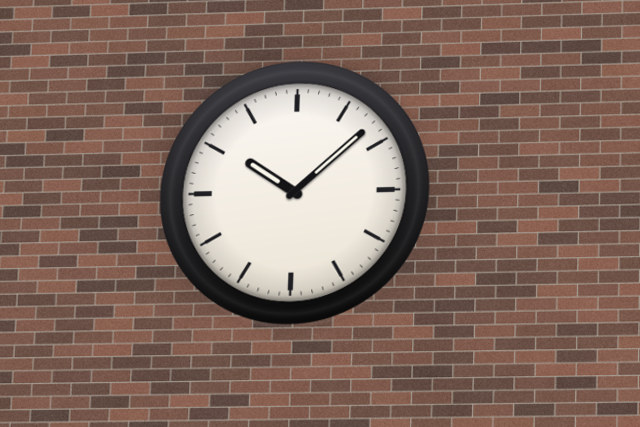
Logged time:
10h08
